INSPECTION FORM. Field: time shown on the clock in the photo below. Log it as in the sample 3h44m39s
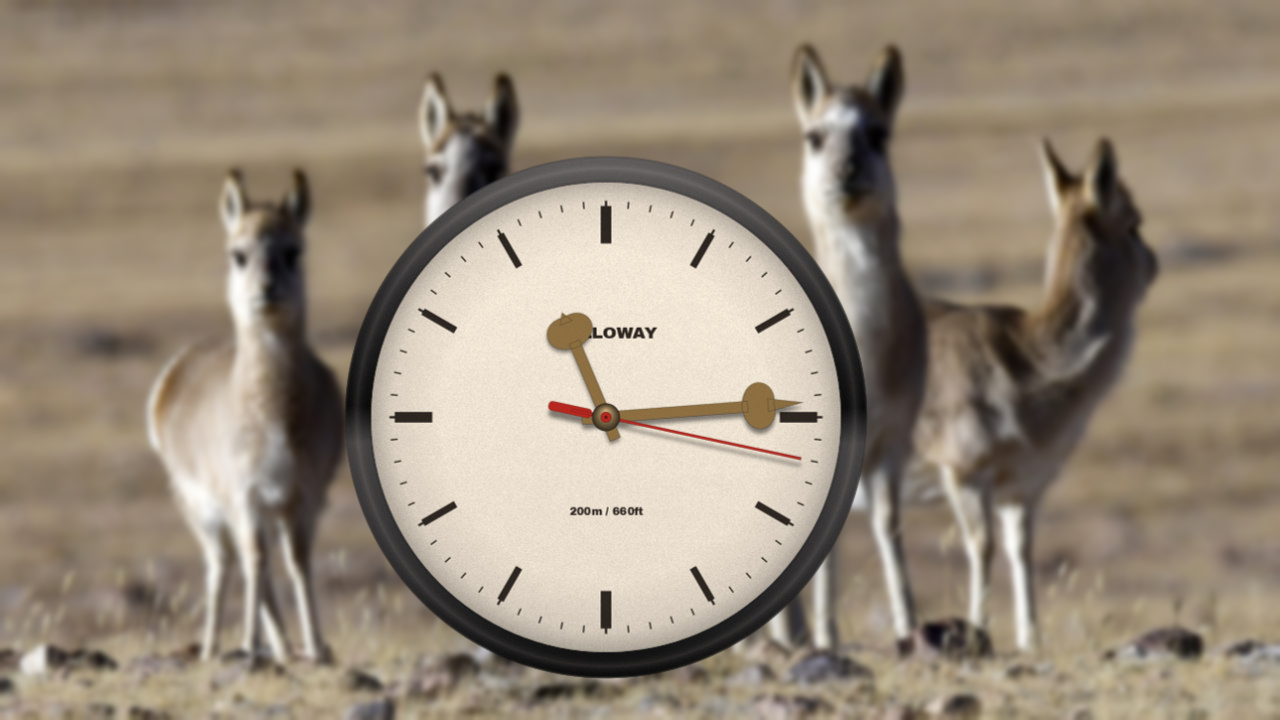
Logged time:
11h14m17s
